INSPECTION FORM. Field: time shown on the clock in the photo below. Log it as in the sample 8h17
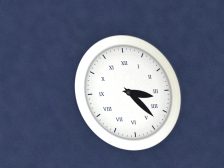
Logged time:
3h23
